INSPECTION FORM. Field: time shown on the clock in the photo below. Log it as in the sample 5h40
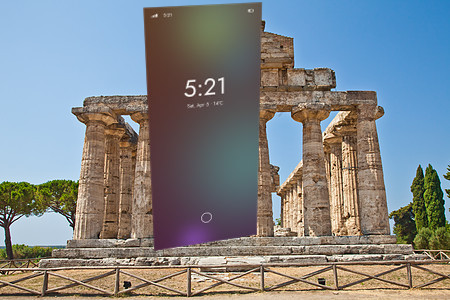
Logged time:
5h21
